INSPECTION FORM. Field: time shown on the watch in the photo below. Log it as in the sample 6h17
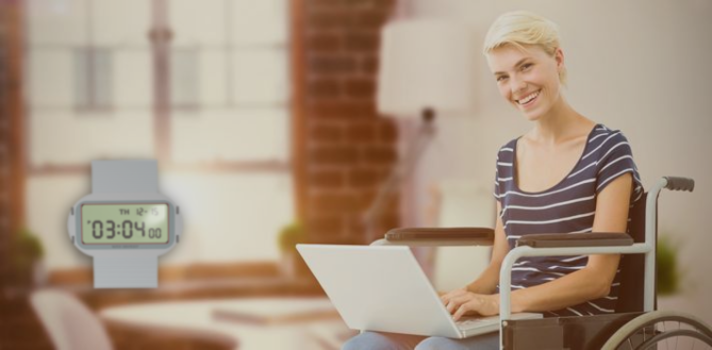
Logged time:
3h04
